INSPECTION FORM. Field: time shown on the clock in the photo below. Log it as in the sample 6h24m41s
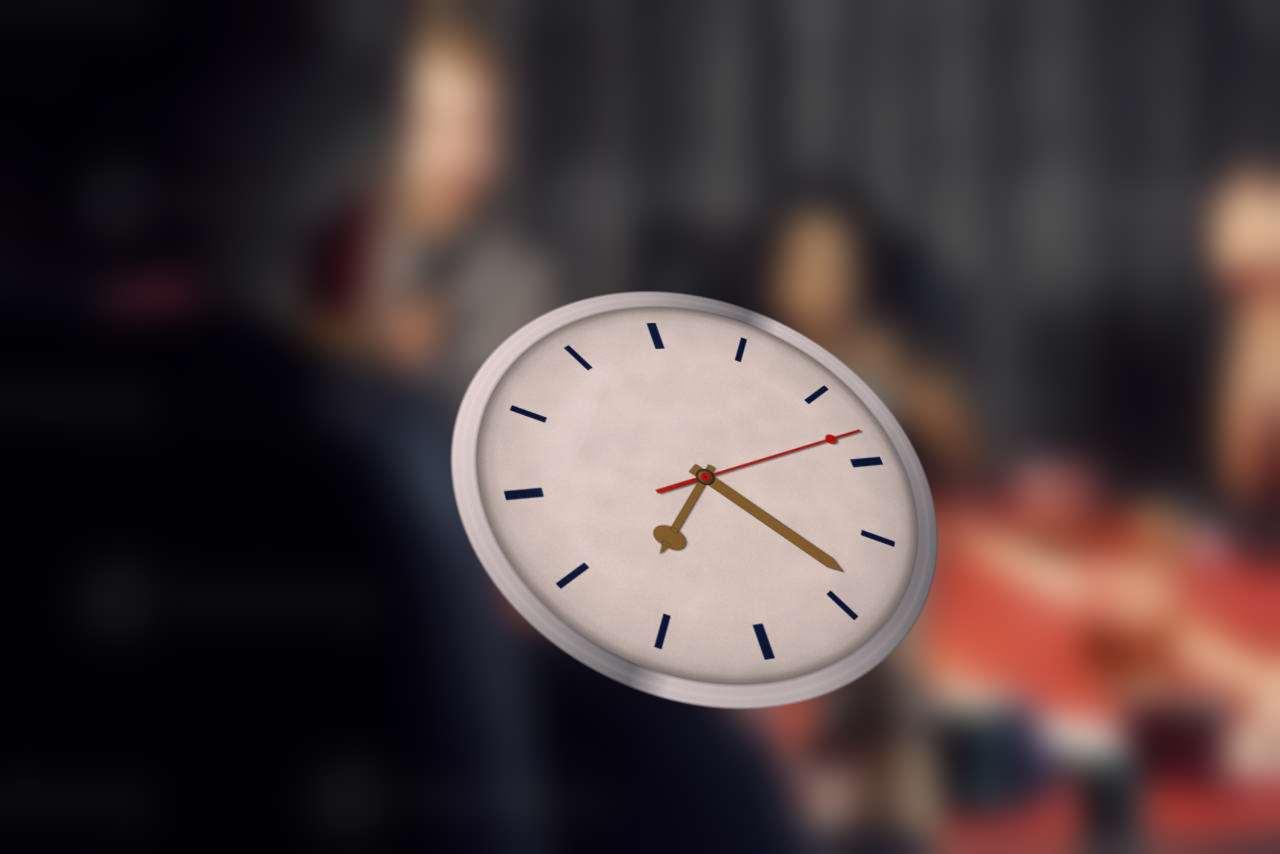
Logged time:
7h23m13s
